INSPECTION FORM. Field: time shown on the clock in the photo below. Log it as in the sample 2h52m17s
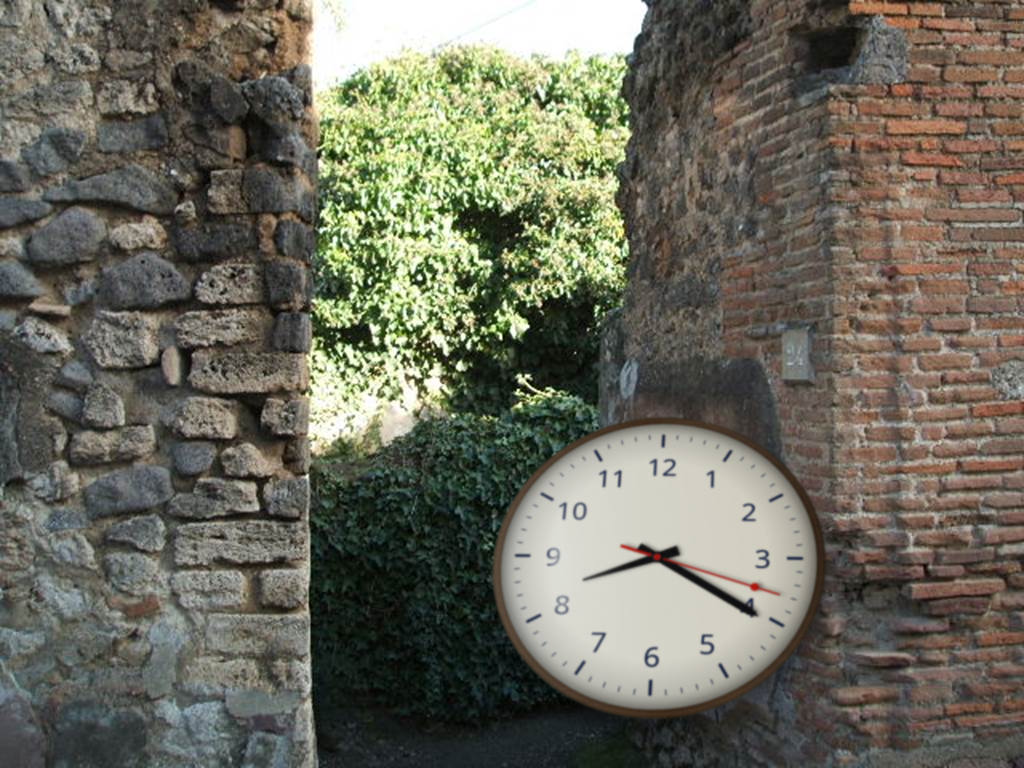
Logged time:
8h20m18s
